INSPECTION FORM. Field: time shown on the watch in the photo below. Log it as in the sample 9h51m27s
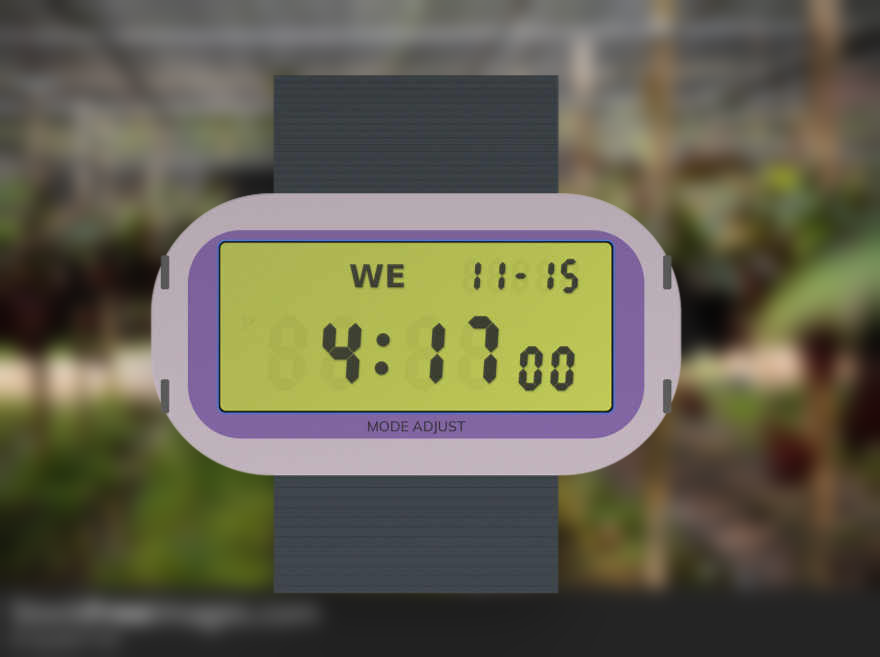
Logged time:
4h17m00s
